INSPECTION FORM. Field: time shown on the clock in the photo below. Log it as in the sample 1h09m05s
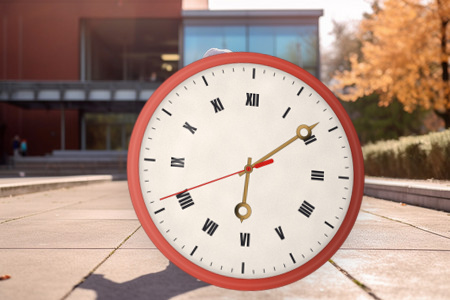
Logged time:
6h08m41s
